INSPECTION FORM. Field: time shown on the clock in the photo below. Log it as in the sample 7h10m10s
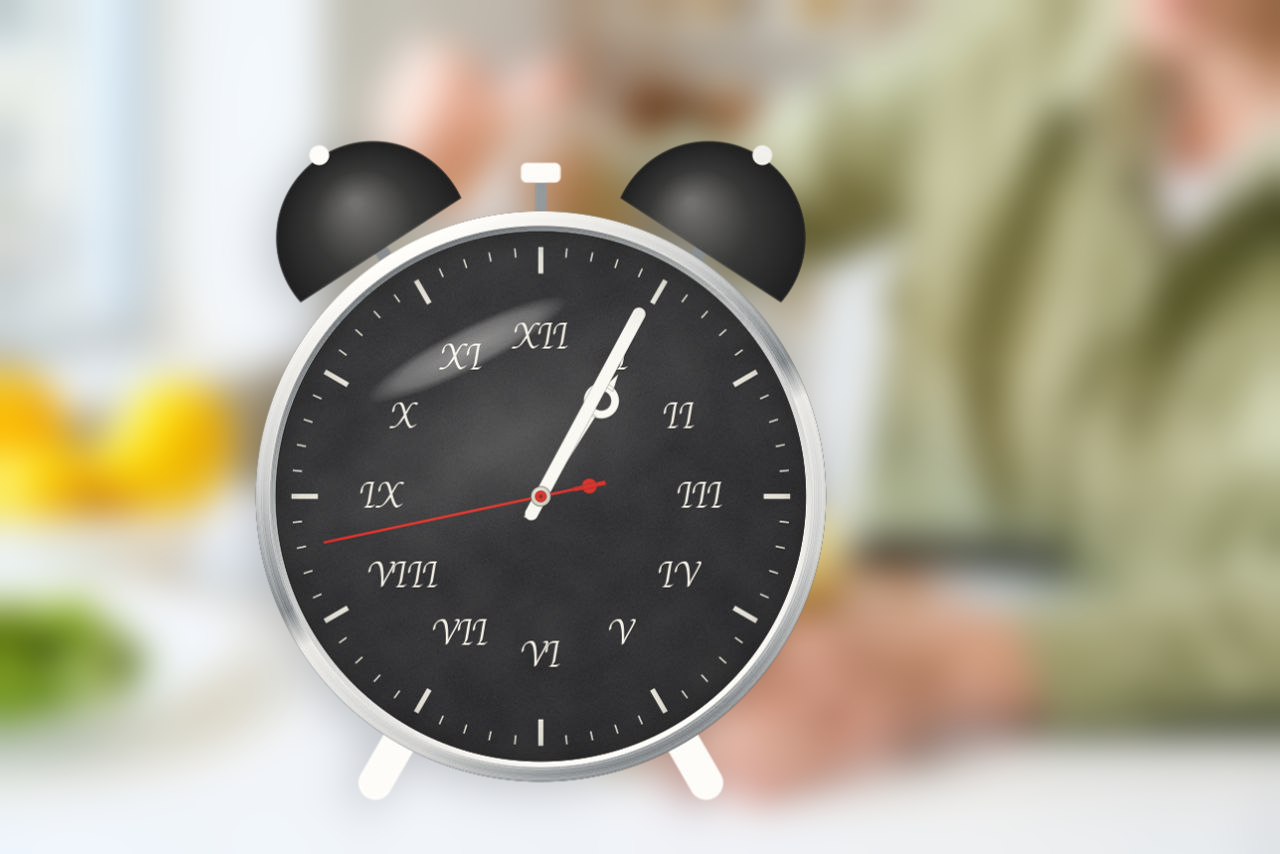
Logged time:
1h04m43s
